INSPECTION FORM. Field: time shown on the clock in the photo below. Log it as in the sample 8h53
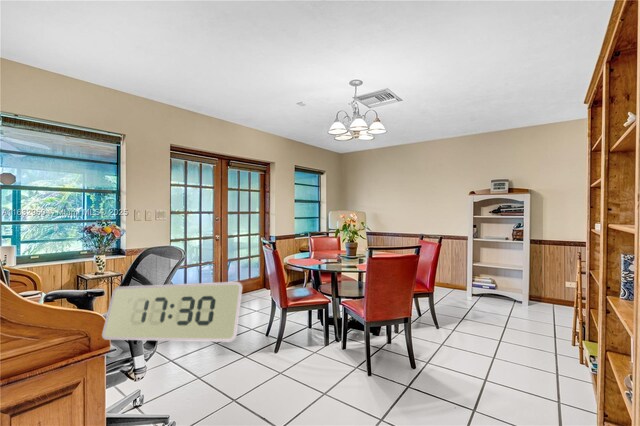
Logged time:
17h30
